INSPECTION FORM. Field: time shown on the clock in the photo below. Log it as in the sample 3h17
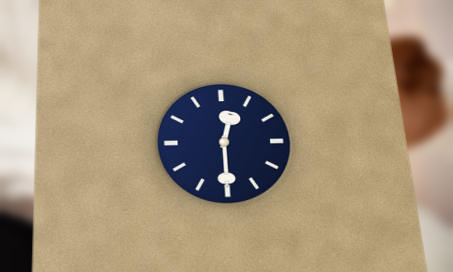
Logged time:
12h30
